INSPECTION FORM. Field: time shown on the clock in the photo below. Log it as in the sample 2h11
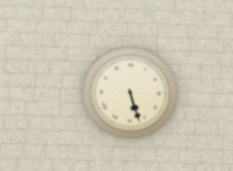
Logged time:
5h27
